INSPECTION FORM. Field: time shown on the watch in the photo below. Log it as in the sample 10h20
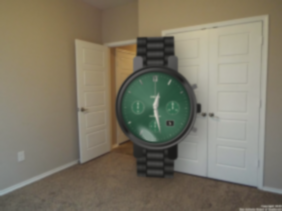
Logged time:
12h28
